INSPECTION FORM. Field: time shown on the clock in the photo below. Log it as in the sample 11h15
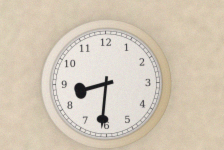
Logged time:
8h31
